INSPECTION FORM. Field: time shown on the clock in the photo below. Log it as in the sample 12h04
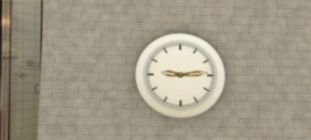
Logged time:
9h14
